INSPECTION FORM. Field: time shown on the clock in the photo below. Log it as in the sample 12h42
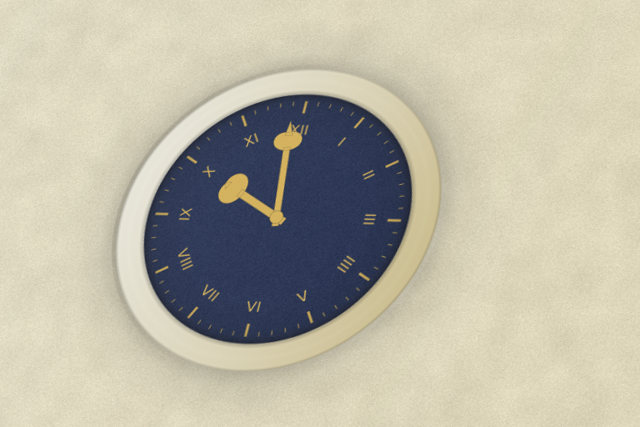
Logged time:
9h59
